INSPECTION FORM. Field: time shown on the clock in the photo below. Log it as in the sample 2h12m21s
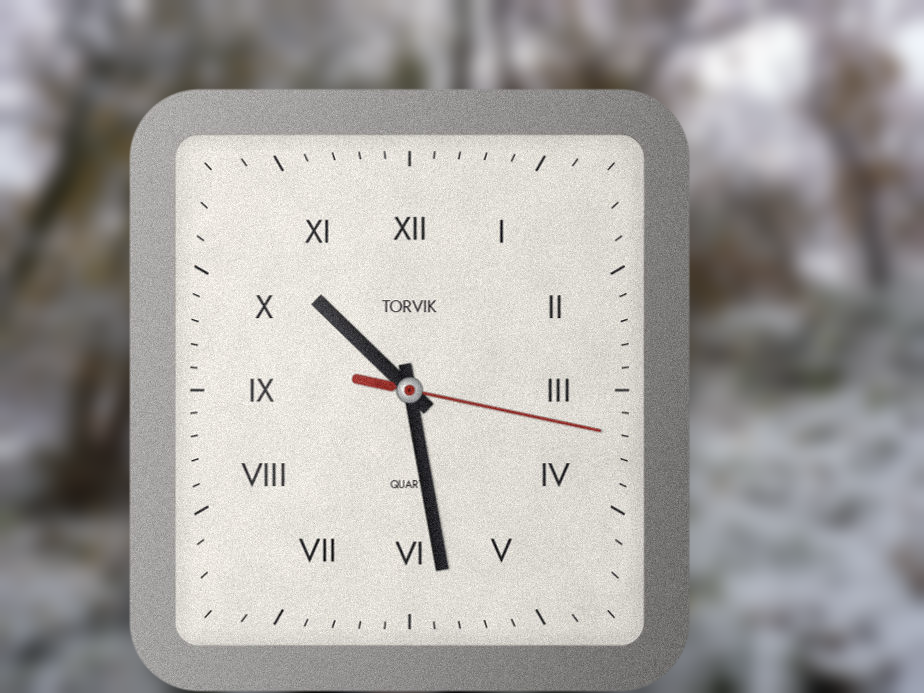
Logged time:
10h28m17s
